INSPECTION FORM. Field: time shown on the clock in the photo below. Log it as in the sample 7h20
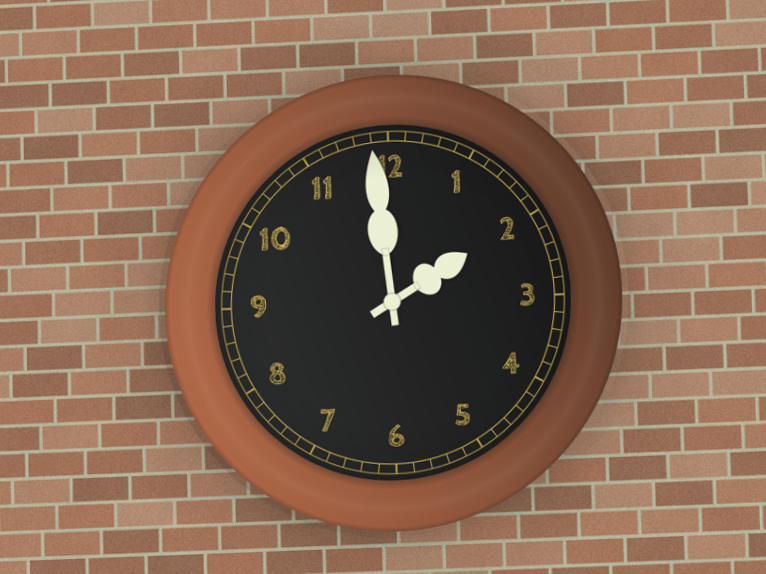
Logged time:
1h59
